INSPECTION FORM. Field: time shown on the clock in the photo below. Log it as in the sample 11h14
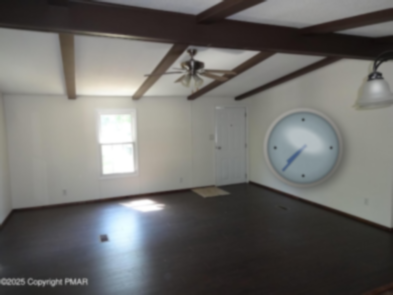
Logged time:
7h37
